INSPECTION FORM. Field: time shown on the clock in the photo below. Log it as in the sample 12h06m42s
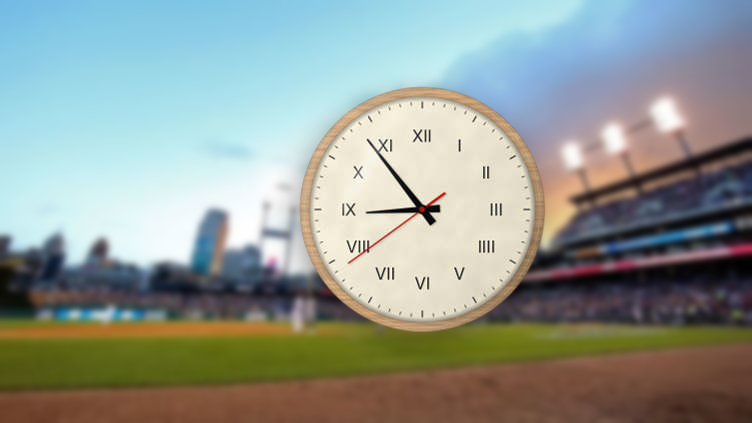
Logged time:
8h53m39s
